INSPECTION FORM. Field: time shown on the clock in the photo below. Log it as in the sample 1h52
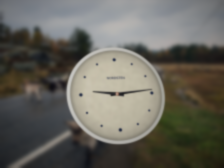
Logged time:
9h14
